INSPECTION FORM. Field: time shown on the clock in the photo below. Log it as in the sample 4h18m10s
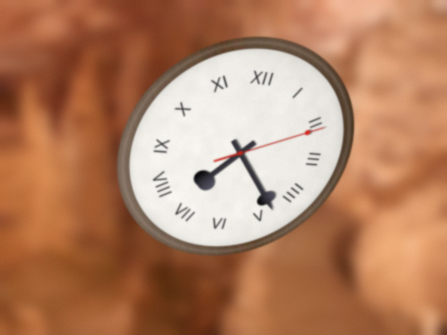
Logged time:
7h23m11s
